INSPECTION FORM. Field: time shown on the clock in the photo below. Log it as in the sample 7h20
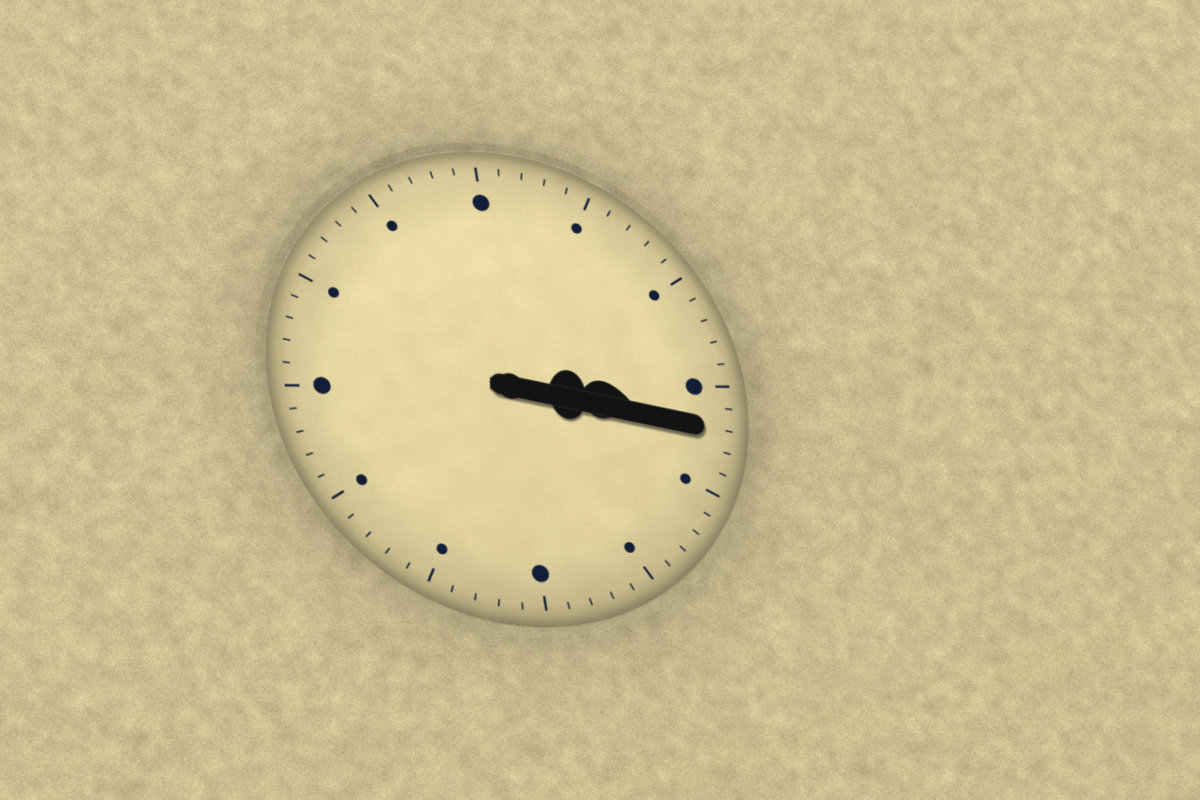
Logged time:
3h17
